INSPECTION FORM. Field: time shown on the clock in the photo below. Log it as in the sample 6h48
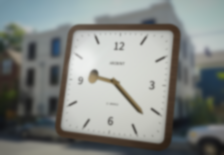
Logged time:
9h22
